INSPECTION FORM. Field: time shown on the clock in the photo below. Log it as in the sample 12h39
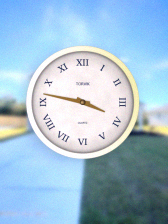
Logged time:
3h47
